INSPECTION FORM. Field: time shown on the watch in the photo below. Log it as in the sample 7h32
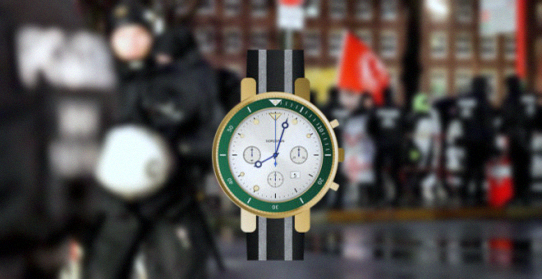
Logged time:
8h03
